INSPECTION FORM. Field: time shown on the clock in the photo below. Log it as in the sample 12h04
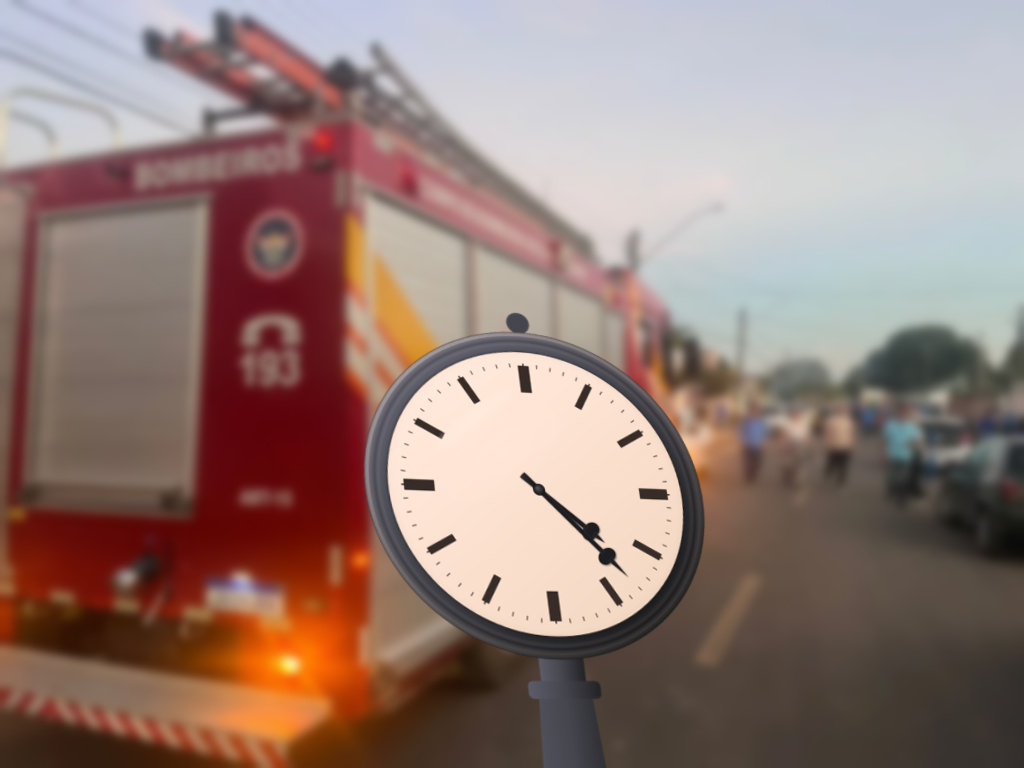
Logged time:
4h23
